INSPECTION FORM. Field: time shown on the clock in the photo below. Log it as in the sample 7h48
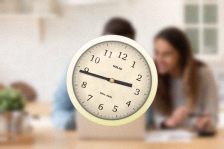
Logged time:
2h44
